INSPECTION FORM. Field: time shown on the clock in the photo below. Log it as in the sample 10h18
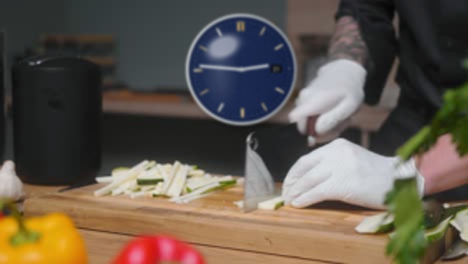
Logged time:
2h46
